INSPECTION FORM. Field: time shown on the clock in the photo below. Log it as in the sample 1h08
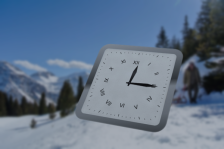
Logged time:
12h15
